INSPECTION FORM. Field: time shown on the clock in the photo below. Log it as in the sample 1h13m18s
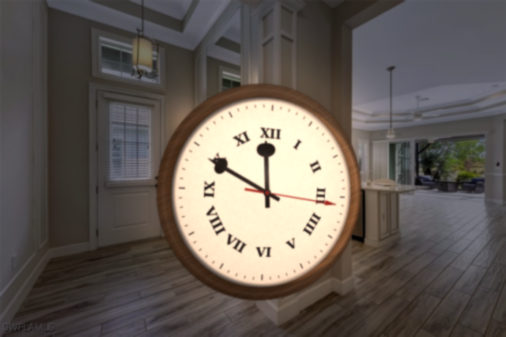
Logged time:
11h49m16s
